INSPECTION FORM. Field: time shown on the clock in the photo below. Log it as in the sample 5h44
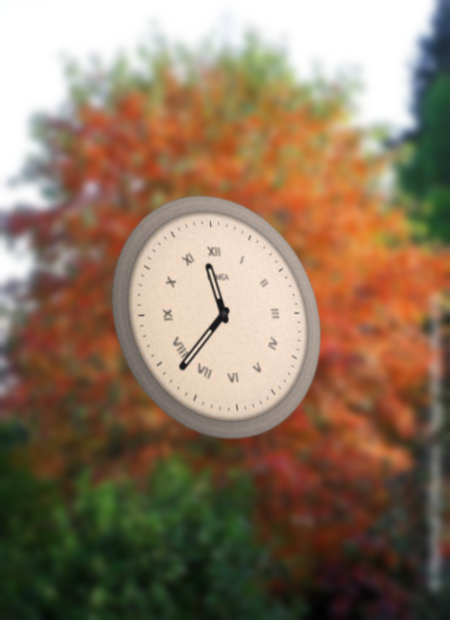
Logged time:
11h38
